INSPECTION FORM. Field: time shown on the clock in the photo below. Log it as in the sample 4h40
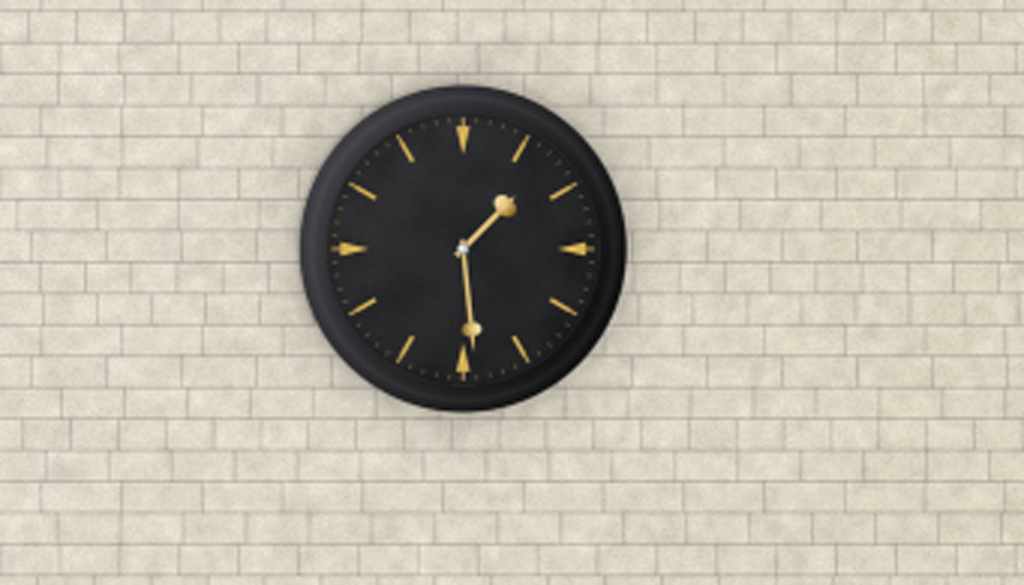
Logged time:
1h29
